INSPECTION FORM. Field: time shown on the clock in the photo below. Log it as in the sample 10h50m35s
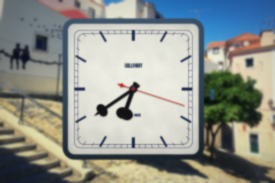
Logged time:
6h39m18s
